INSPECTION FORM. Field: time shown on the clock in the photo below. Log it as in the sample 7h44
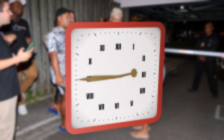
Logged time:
2h45
